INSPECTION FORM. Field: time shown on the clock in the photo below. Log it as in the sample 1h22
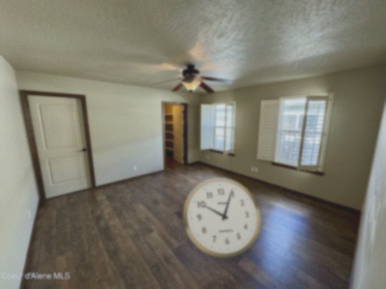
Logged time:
10h04
